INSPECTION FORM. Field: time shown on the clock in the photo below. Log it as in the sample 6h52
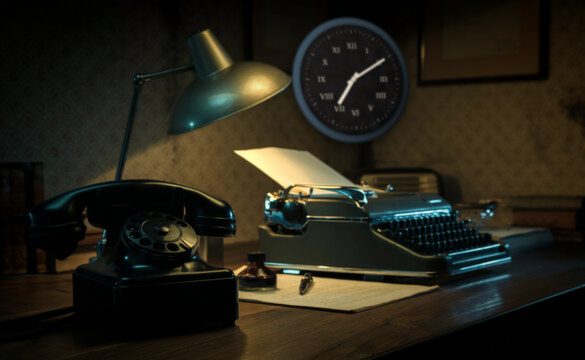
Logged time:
7h10
